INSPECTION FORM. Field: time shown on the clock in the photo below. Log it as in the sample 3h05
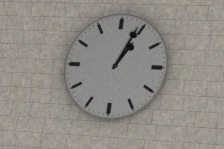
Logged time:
1h04
